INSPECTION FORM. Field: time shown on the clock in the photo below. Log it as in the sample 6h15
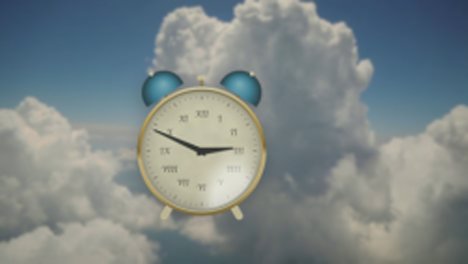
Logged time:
2h49
